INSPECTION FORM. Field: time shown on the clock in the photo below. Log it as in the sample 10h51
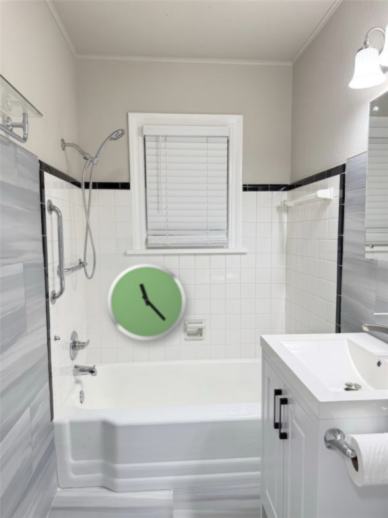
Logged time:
11h23
